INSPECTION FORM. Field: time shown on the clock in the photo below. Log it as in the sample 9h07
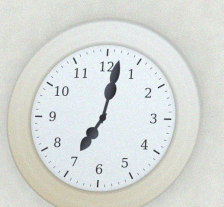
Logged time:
7h02
